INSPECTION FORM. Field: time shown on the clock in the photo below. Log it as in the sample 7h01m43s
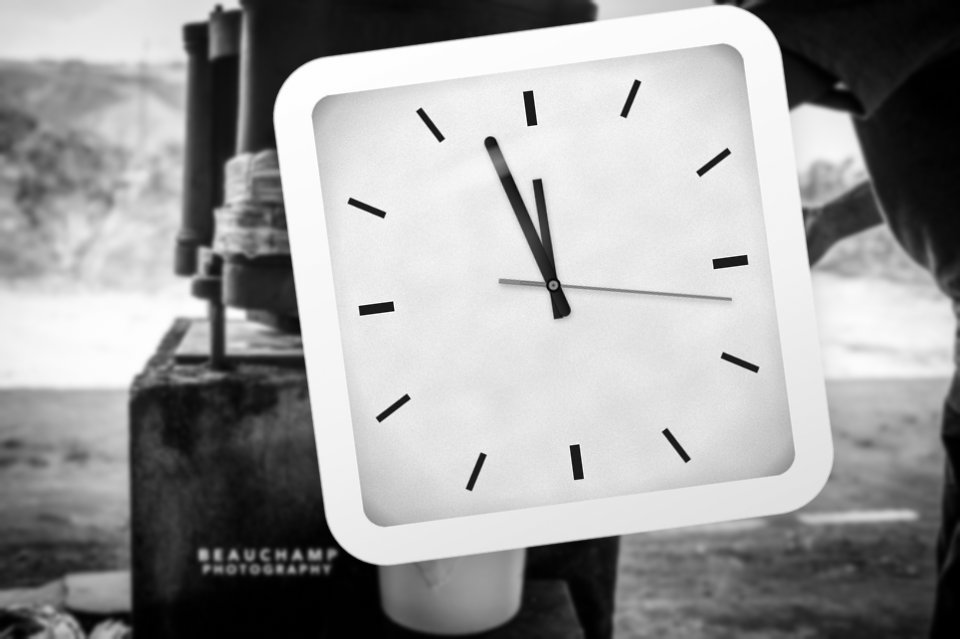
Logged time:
11h57m17s
